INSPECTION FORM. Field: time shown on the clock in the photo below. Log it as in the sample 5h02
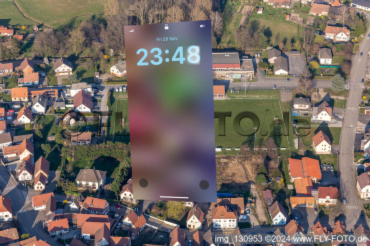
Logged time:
23h48
